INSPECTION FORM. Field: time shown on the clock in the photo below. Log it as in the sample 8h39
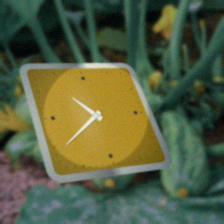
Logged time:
10h39
